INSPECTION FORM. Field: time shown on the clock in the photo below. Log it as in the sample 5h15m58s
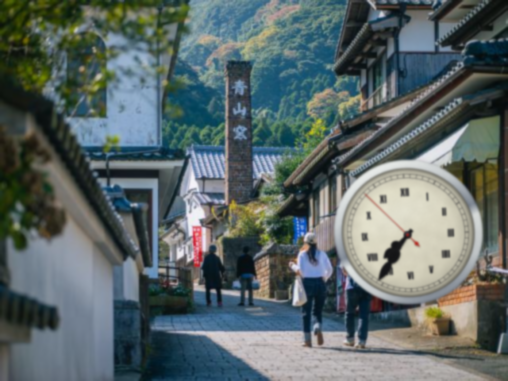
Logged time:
7h35m53s
